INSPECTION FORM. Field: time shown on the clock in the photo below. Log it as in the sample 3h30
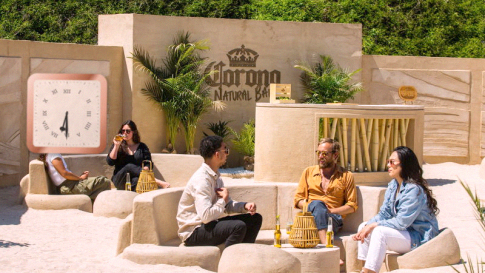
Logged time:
6h30
